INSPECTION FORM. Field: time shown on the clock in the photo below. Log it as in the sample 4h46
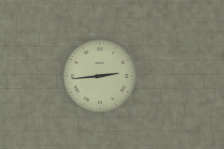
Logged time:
2h44
